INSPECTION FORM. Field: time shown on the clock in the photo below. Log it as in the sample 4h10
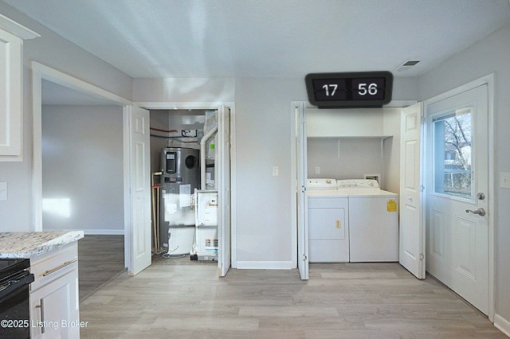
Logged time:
17h56
